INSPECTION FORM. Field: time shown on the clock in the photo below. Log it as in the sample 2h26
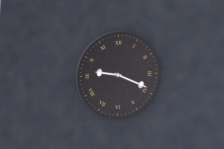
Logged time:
9h19
